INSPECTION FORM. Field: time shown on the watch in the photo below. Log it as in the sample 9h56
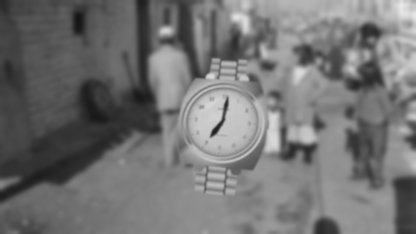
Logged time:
7h01
